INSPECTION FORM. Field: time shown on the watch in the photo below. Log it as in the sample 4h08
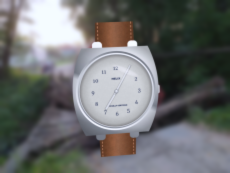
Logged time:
7h05
